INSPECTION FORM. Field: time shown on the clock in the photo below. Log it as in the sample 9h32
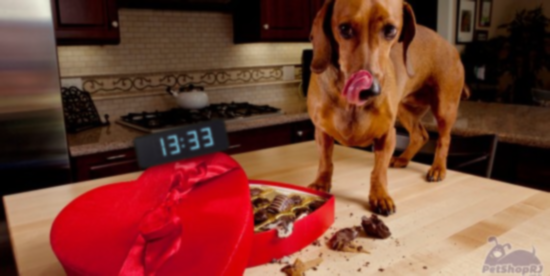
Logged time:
13h33
